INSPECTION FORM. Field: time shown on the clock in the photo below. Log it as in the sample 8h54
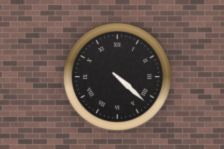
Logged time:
4h22
